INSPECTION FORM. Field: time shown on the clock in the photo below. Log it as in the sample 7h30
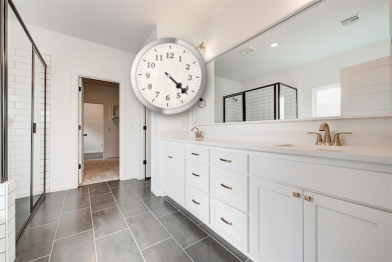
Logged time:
4h22
